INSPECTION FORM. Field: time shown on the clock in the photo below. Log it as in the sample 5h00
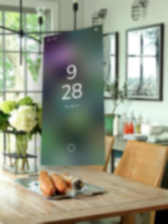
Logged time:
9h28
